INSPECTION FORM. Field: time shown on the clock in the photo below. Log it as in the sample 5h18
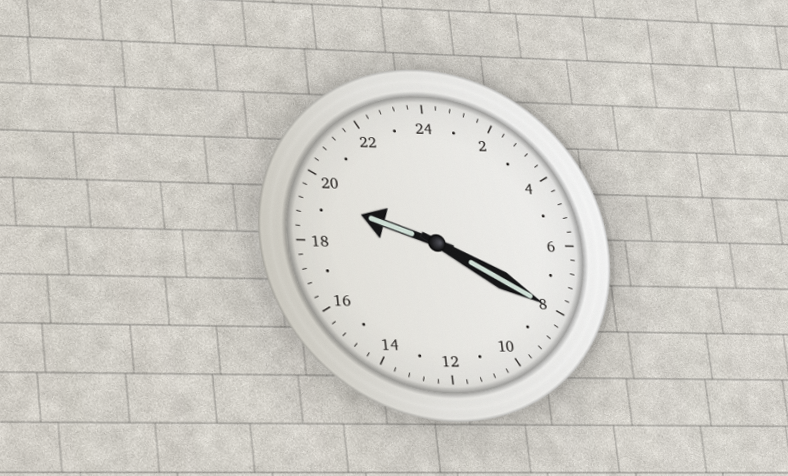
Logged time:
19h20
